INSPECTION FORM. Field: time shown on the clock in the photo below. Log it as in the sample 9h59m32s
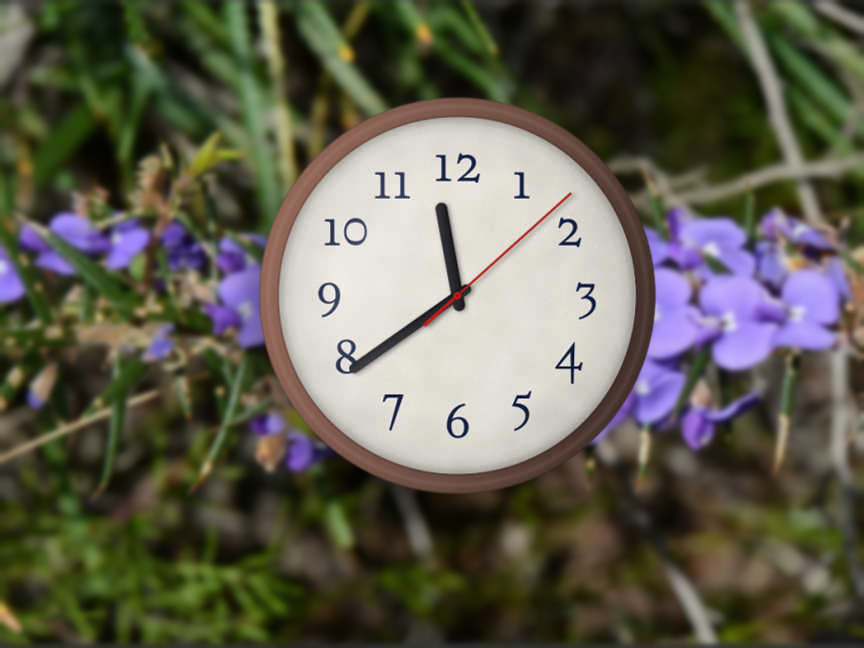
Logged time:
11h39m08s
